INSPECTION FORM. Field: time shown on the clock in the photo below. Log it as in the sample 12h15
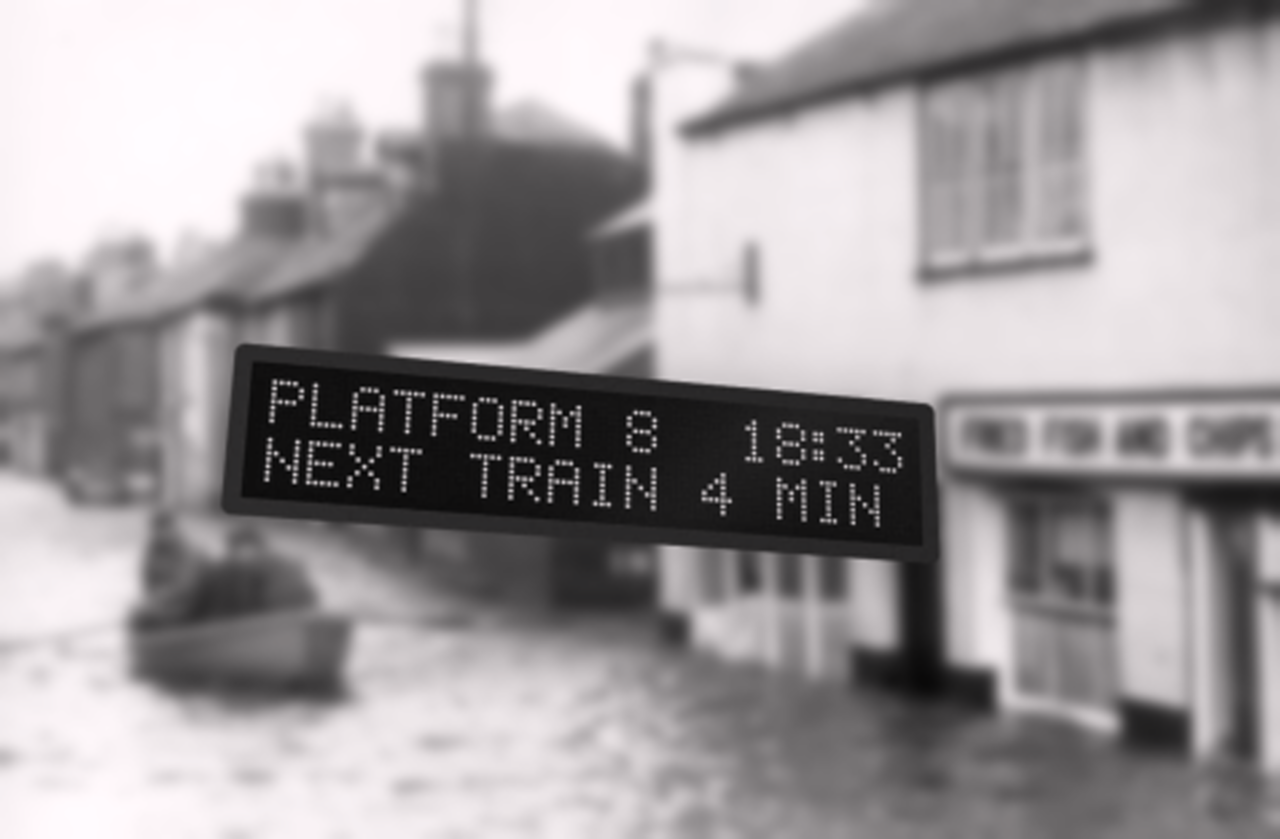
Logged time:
18h33
